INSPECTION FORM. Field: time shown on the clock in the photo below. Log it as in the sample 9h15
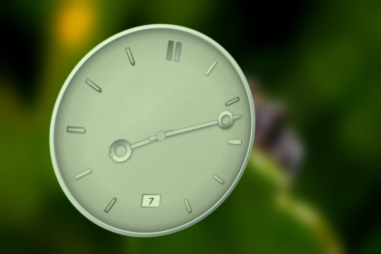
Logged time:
8h12
